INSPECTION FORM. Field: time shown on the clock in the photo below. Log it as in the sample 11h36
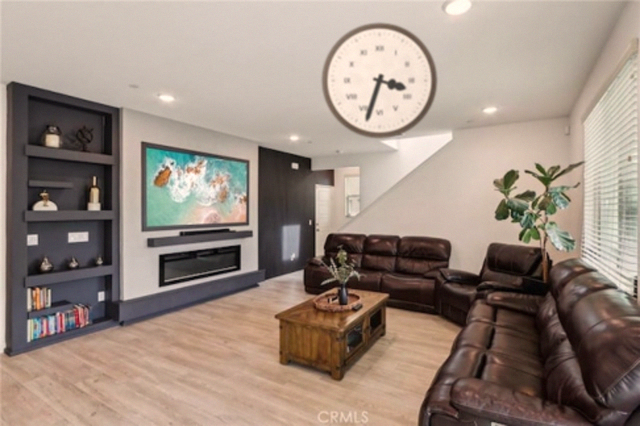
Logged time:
3h33
